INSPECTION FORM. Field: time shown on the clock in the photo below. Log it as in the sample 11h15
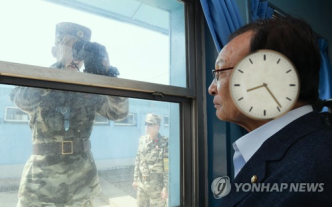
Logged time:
8h24
